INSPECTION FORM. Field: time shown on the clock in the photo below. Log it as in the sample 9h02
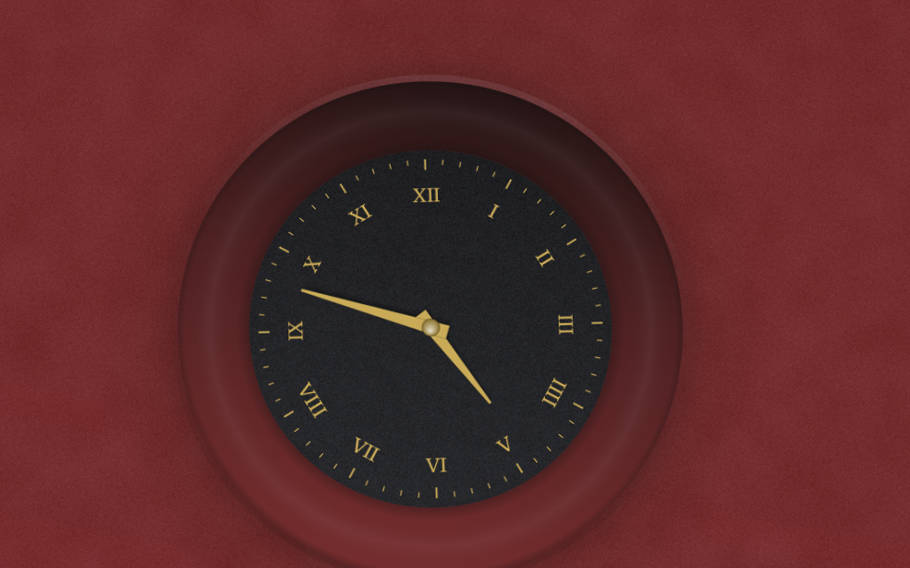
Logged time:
4h48
